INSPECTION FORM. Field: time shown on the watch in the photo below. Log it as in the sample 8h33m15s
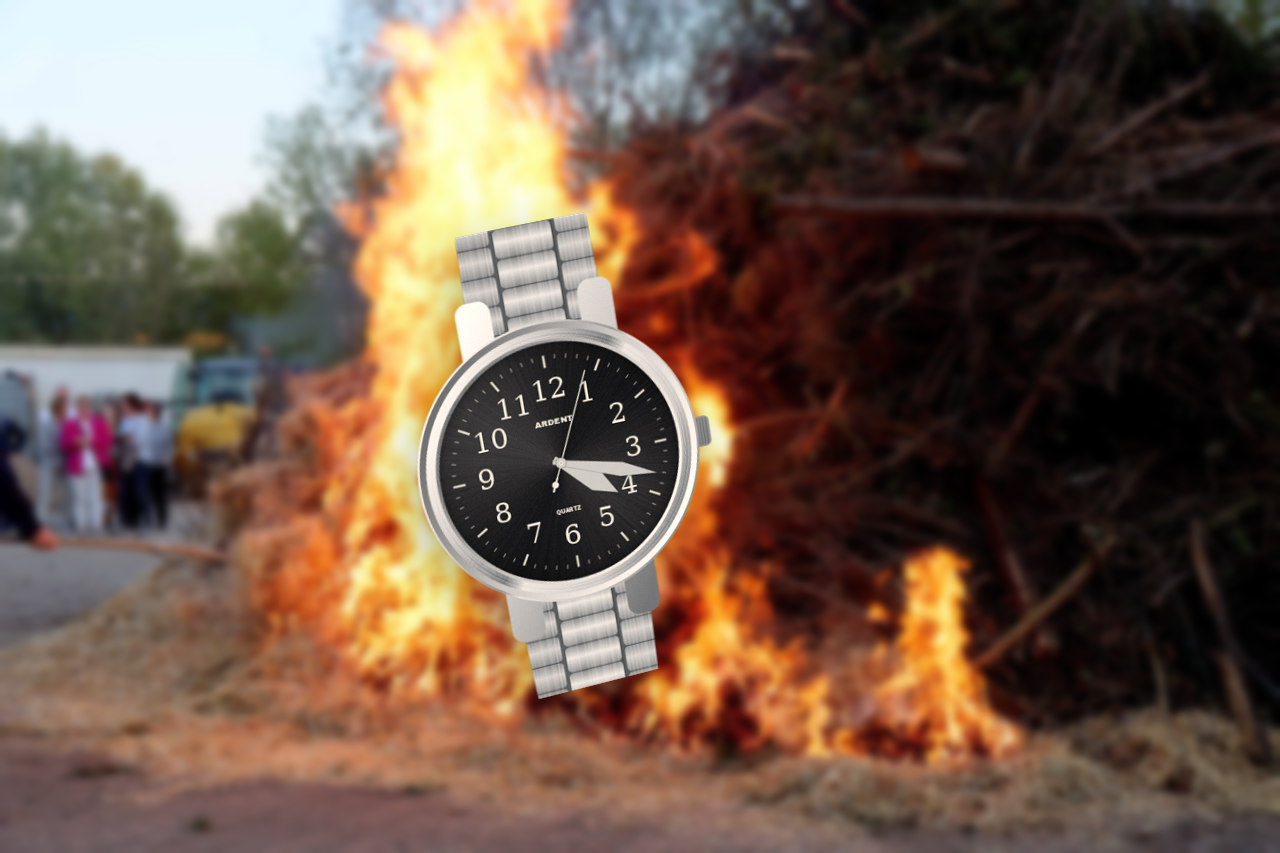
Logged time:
4h18m04s
